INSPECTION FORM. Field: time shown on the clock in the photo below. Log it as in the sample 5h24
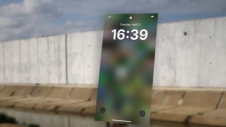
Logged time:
16h39
